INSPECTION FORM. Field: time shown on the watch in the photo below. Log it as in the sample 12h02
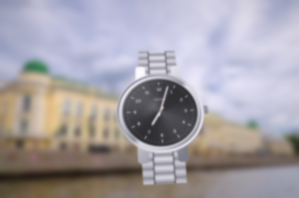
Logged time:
7h03
